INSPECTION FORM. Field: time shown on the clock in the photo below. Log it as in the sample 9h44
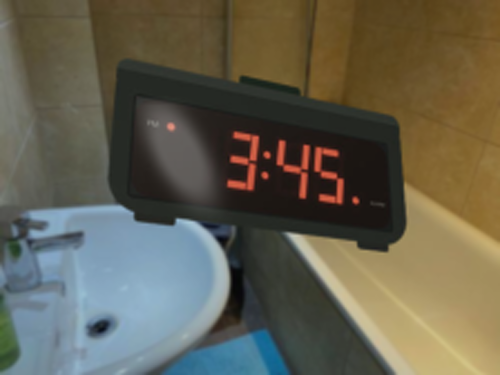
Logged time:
3h45
